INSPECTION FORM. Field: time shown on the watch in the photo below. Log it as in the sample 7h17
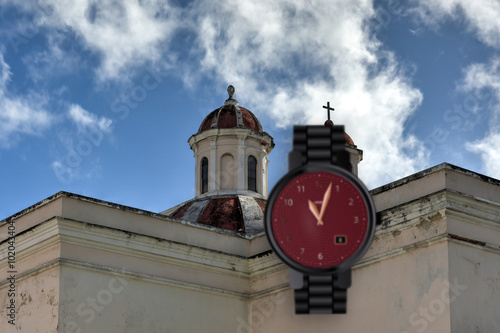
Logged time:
11h03
